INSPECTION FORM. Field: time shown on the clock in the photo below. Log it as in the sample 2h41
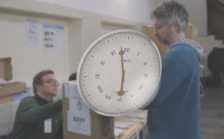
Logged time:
5h58
